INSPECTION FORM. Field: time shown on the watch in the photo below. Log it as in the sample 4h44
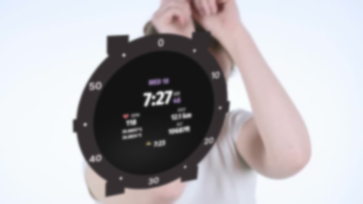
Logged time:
7h27
